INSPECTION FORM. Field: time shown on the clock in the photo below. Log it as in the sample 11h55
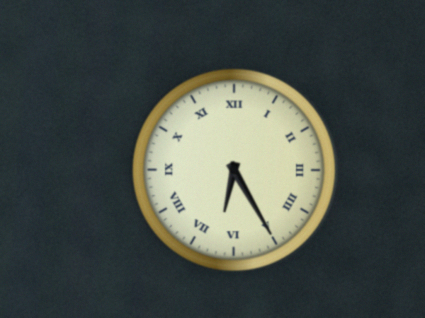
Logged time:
6h25
